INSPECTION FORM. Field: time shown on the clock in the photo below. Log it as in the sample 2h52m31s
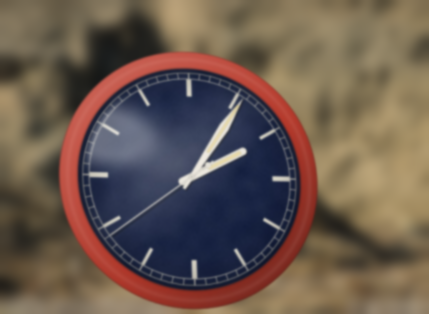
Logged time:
2h05m39s
